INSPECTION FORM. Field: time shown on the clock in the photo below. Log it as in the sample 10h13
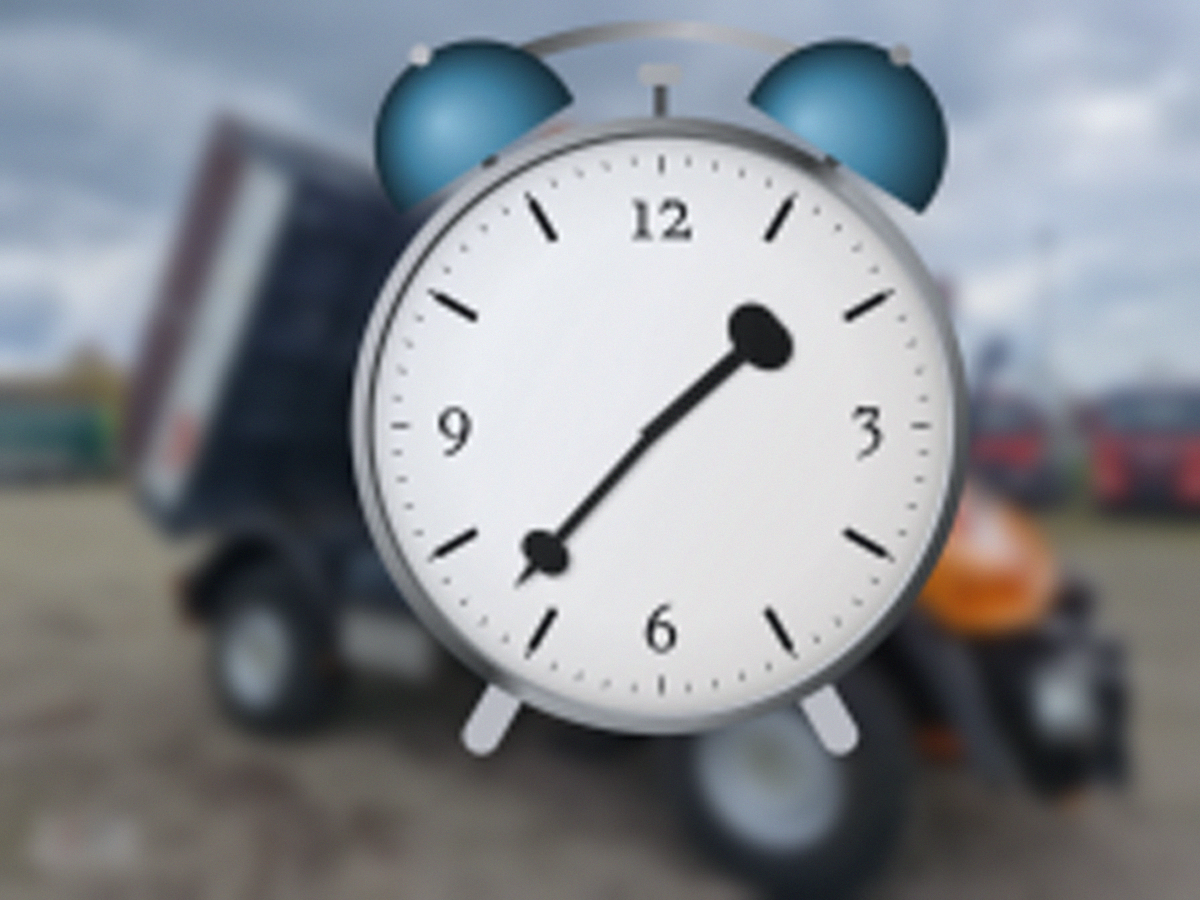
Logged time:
1h37
